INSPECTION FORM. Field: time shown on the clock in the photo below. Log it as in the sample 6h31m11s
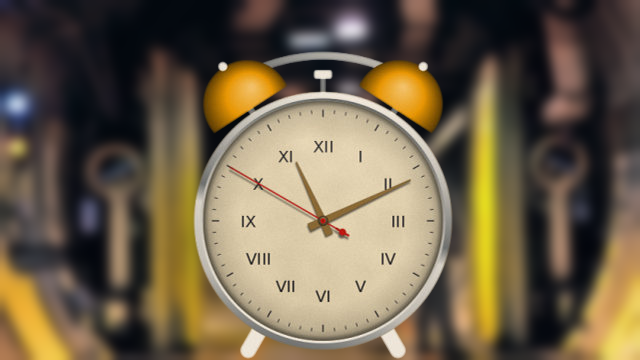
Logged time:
11h10m50s
